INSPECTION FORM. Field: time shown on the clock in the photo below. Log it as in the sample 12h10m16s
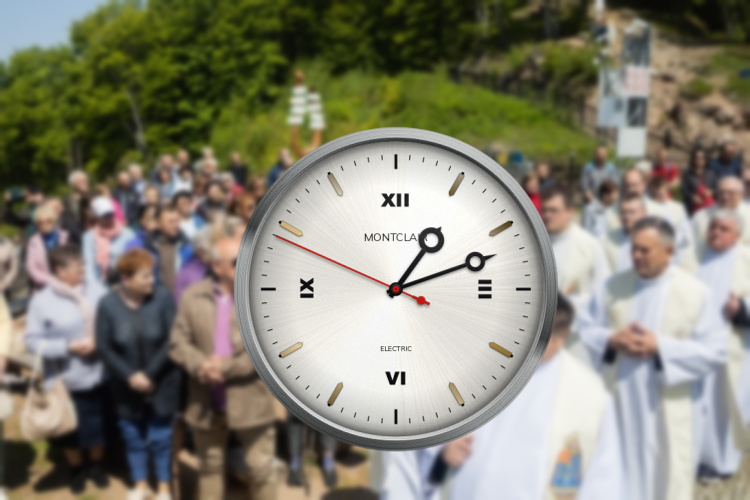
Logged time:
1h11m49s
